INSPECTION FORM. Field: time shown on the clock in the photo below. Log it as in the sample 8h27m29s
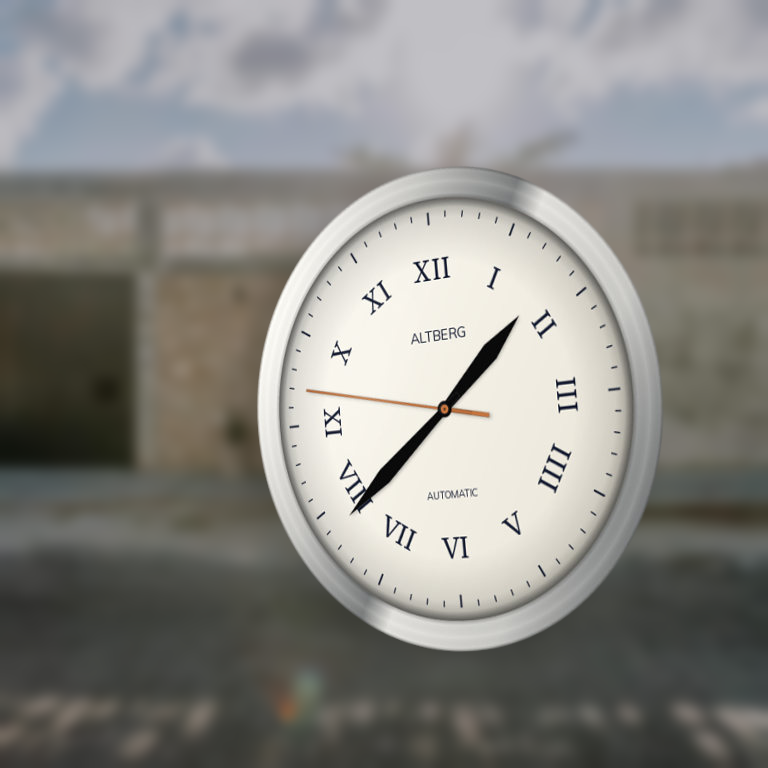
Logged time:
1h38m47s
